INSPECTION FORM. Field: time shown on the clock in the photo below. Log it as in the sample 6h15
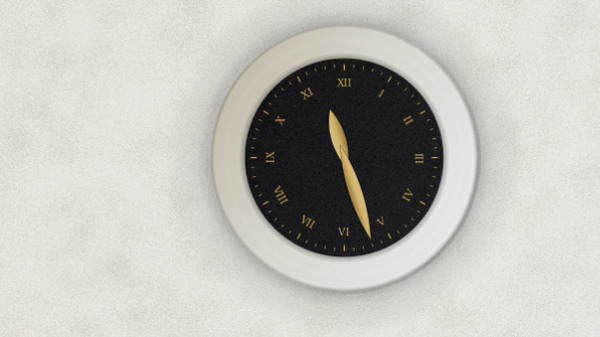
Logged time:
11h27
